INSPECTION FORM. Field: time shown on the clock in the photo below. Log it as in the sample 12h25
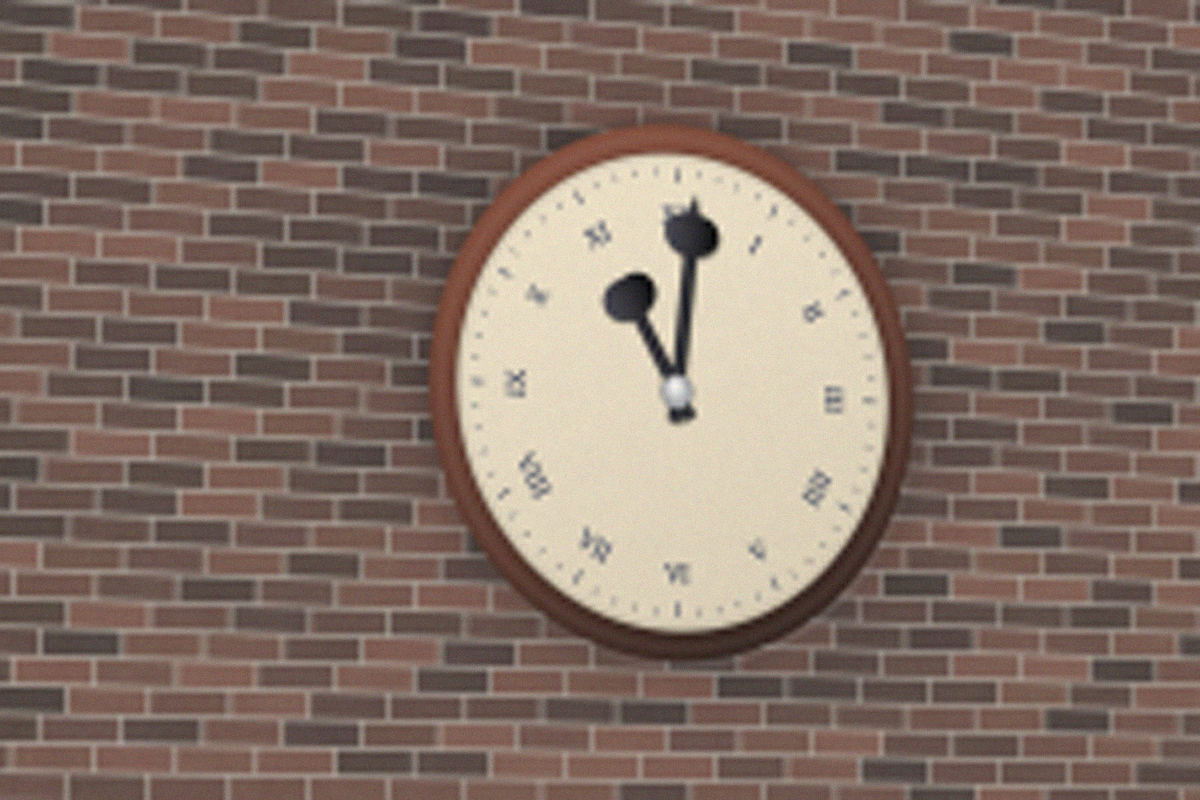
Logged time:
11h01
